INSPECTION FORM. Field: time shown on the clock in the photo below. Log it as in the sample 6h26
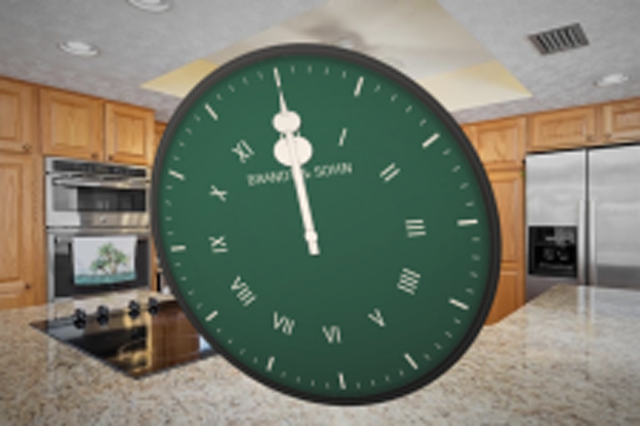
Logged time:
12h00
